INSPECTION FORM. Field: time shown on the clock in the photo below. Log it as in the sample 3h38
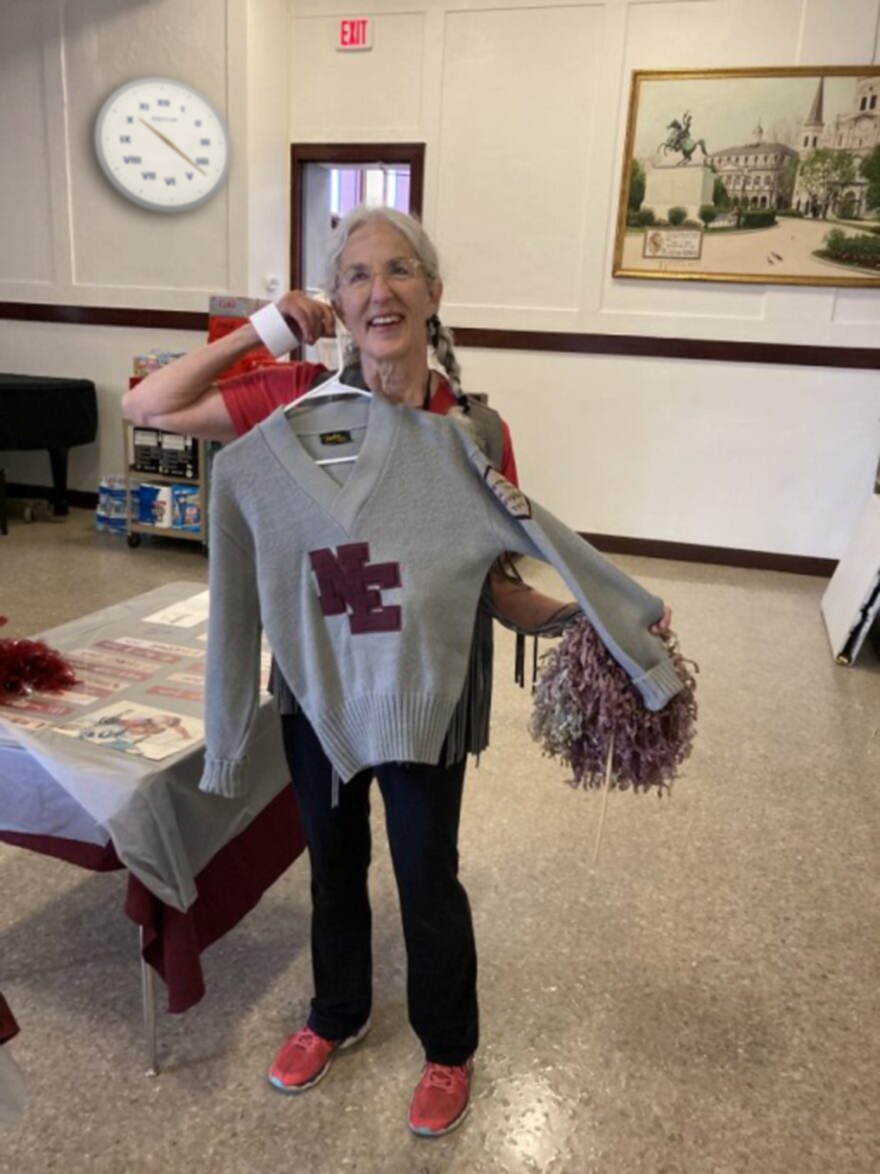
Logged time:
10h22
